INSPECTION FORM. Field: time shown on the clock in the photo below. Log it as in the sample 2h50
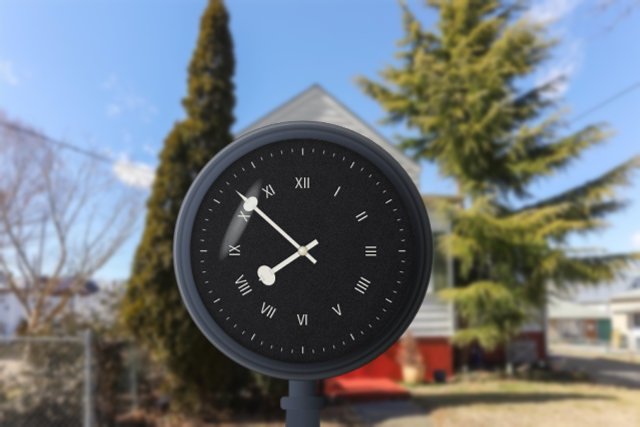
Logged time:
7h52
